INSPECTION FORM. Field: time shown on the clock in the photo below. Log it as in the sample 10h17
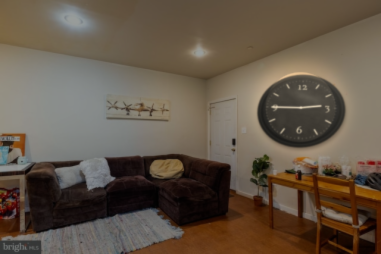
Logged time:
2h45
